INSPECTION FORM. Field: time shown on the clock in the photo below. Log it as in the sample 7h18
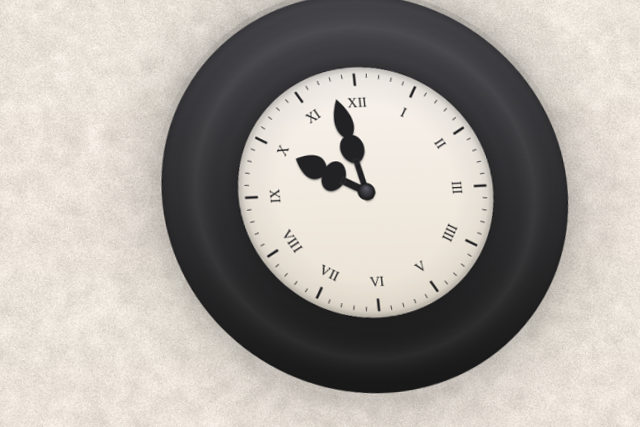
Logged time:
9h58
